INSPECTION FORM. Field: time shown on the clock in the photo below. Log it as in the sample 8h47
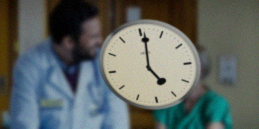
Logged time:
5h01
